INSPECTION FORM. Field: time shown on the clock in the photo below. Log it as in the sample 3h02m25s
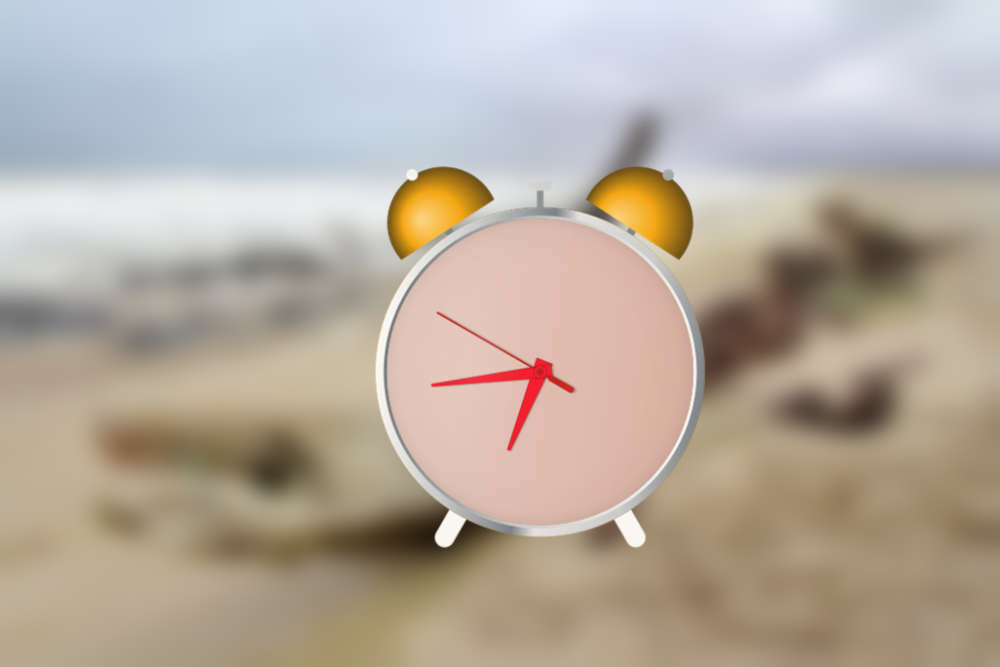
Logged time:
6h43m50s
